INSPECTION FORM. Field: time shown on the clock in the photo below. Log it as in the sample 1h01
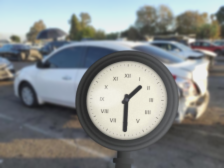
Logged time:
1h30
